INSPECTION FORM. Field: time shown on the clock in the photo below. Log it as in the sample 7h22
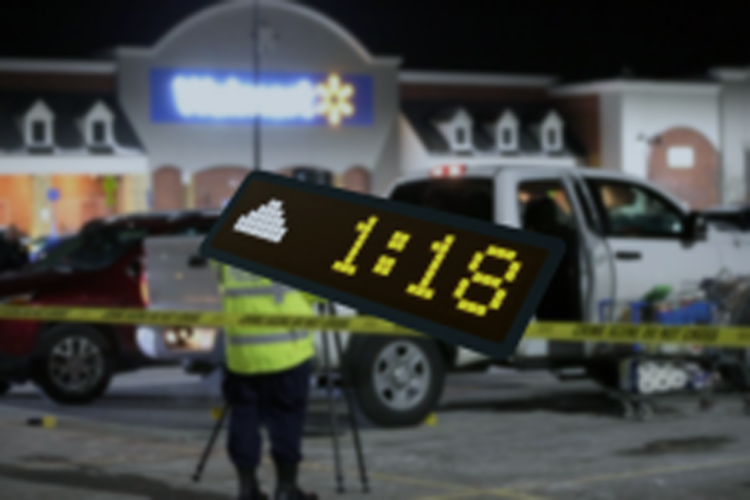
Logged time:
1h18
